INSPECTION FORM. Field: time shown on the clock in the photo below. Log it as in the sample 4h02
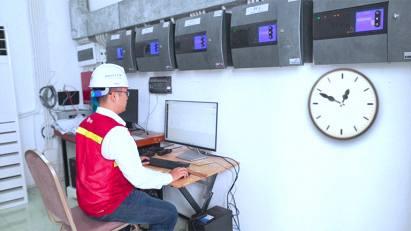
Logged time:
12h49
